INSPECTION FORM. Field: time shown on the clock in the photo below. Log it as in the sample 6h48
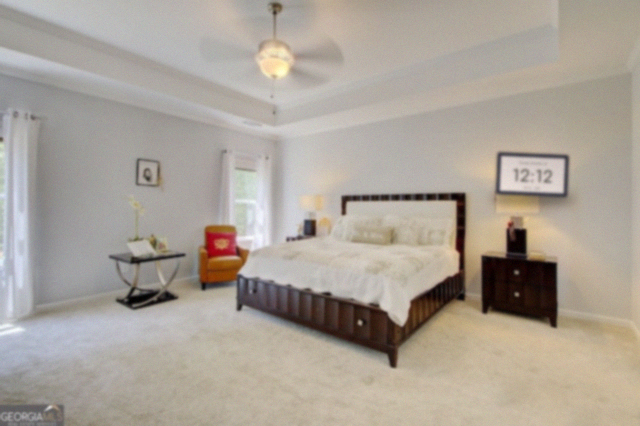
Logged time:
12h12
